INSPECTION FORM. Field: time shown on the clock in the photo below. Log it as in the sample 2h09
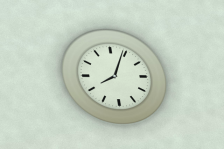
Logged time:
8h04
